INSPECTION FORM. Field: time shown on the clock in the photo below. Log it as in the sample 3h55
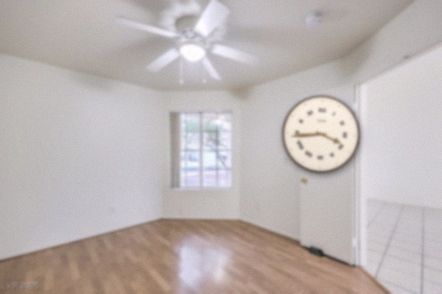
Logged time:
3h44
